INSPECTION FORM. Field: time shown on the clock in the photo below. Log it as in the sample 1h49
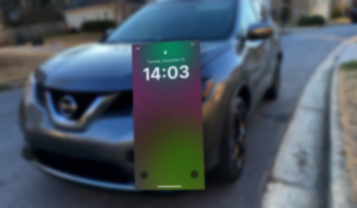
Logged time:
14h03
